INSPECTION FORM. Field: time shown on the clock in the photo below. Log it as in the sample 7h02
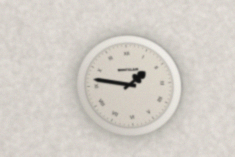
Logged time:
1h47
